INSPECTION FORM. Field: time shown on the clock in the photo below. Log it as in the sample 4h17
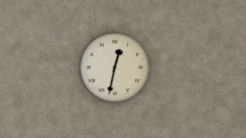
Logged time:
12h32
